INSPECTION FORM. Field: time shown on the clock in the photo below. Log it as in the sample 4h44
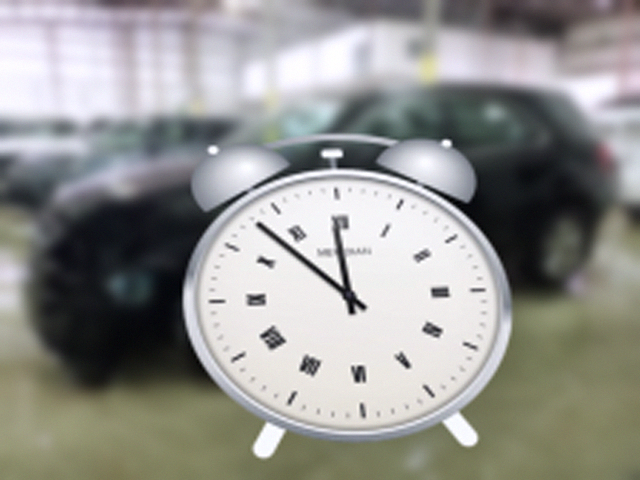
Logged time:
11h53
